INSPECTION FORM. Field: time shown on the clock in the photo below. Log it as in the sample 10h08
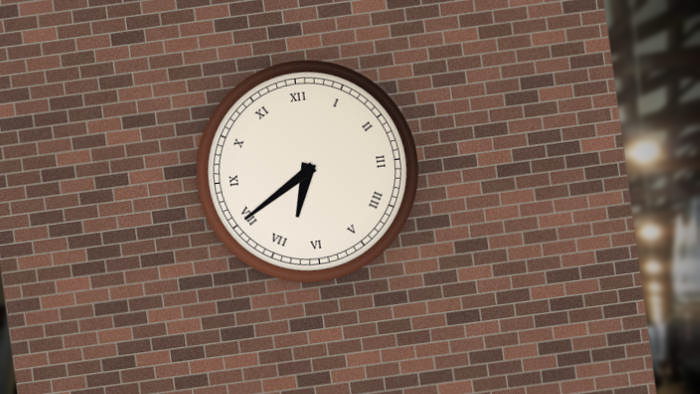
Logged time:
6h40
